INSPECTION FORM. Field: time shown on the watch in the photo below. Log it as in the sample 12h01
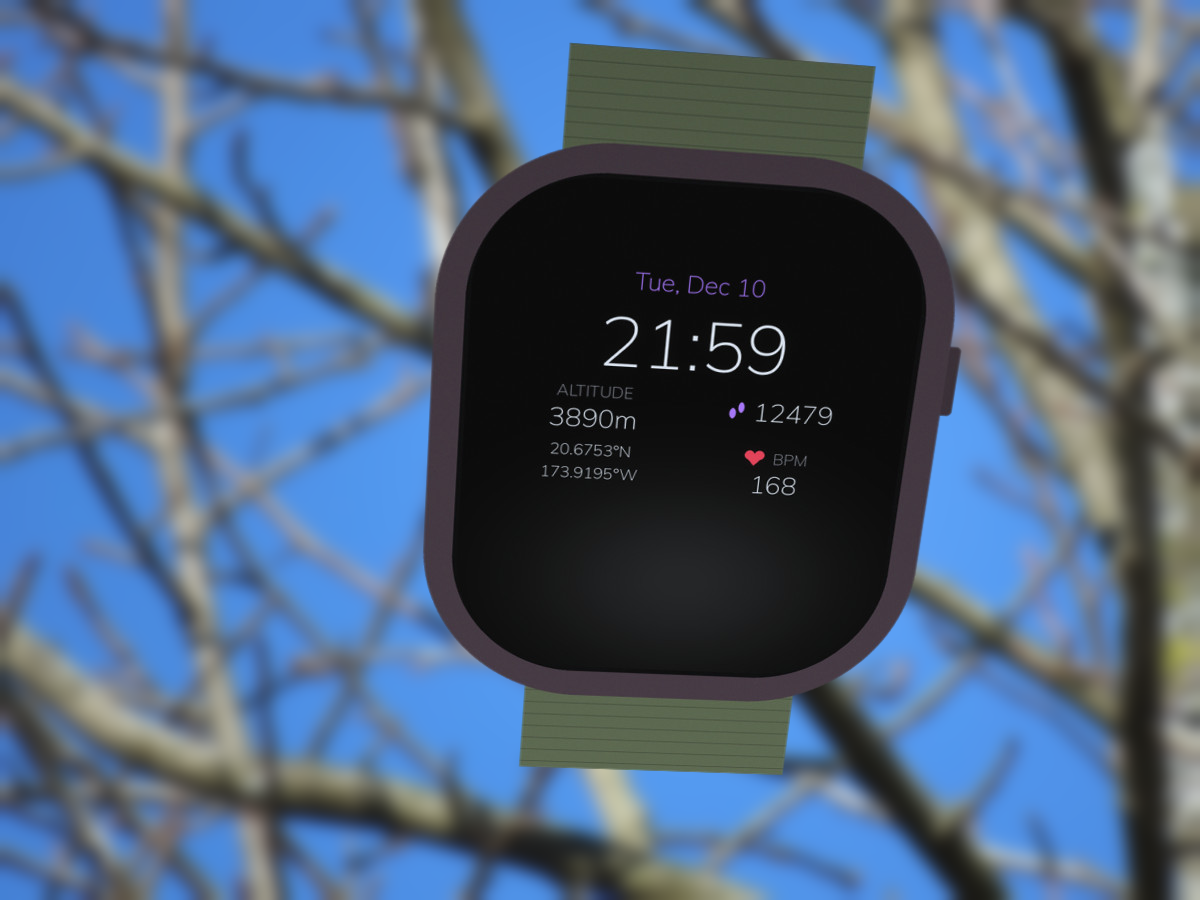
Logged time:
21h59
